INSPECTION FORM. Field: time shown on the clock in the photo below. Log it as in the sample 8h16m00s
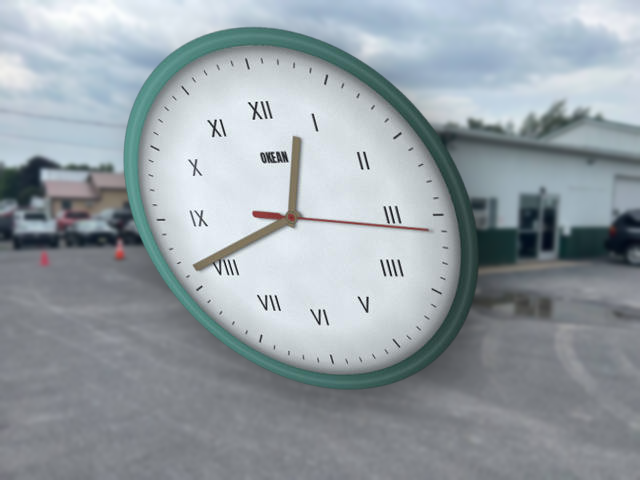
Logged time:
12h41m16s
